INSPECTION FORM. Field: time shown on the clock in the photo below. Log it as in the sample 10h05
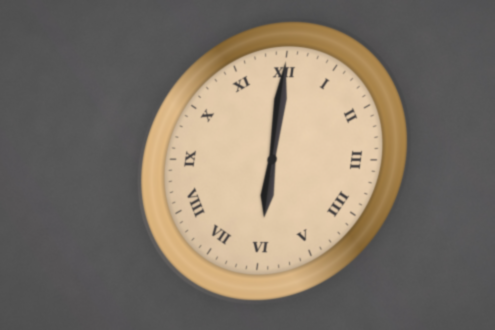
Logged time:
6h00
